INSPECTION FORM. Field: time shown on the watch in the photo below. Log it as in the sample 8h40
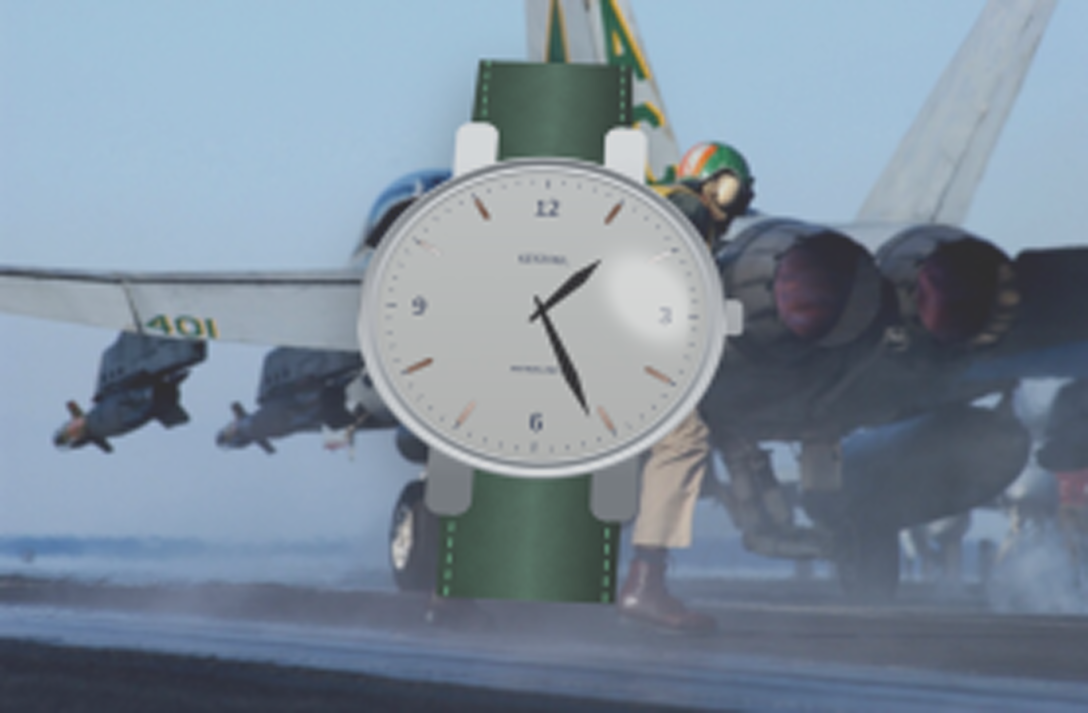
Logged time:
1h26
